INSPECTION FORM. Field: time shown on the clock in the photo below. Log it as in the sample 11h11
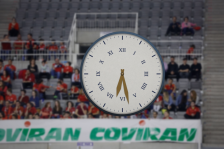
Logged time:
6h28
